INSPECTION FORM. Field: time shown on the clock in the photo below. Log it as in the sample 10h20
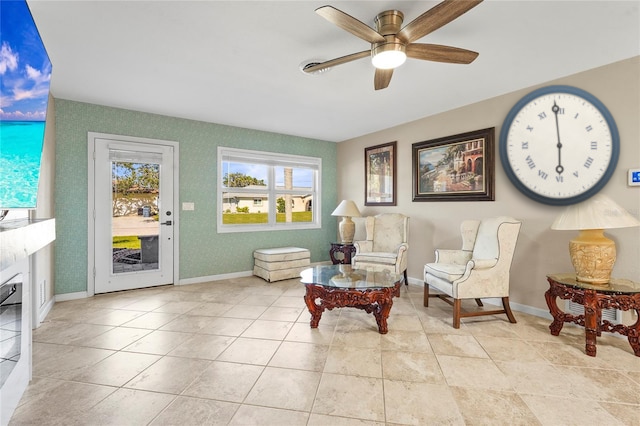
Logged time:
5h59
